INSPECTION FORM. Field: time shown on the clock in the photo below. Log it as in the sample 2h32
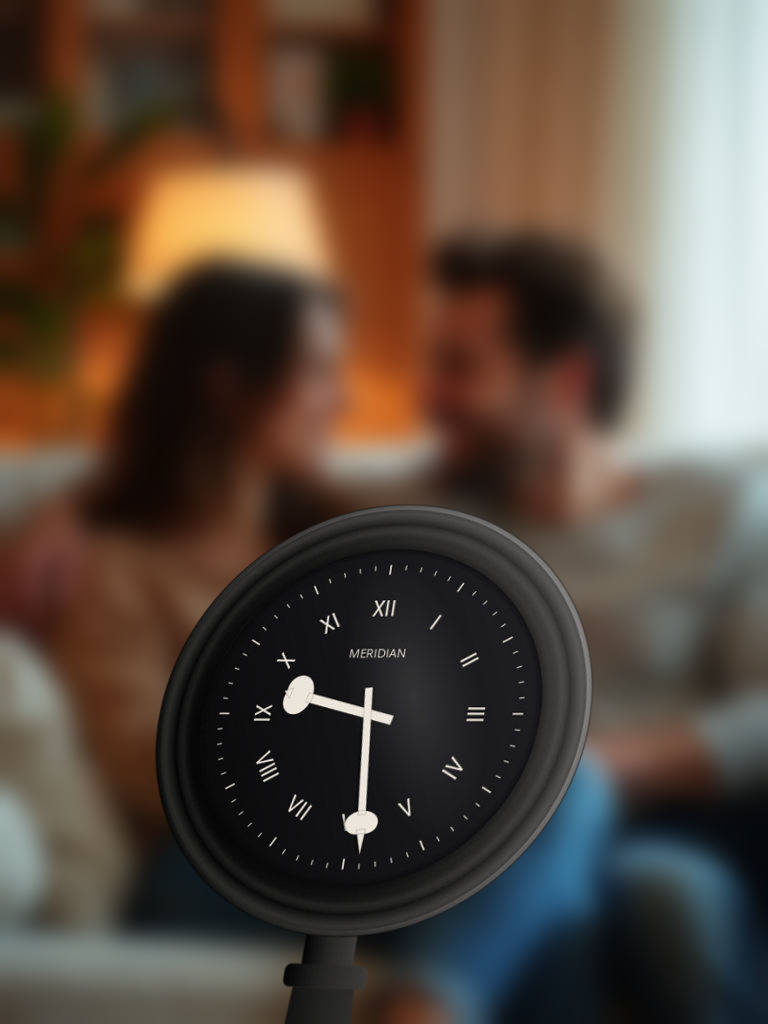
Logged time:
9h29
